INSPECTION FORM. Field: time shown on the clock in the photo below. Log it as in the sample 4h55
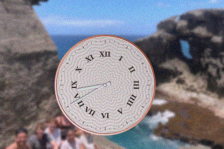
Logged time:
8h40
